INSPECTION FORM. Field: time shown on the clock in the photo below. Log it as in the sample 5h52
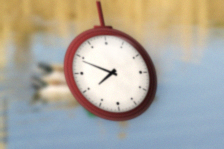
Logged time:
7h49
